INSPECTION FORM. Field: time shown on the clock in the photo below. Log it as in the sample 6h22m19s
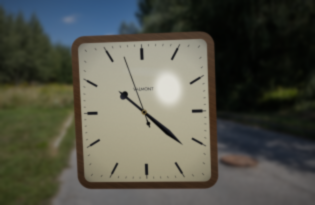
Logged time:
10h21m57s
